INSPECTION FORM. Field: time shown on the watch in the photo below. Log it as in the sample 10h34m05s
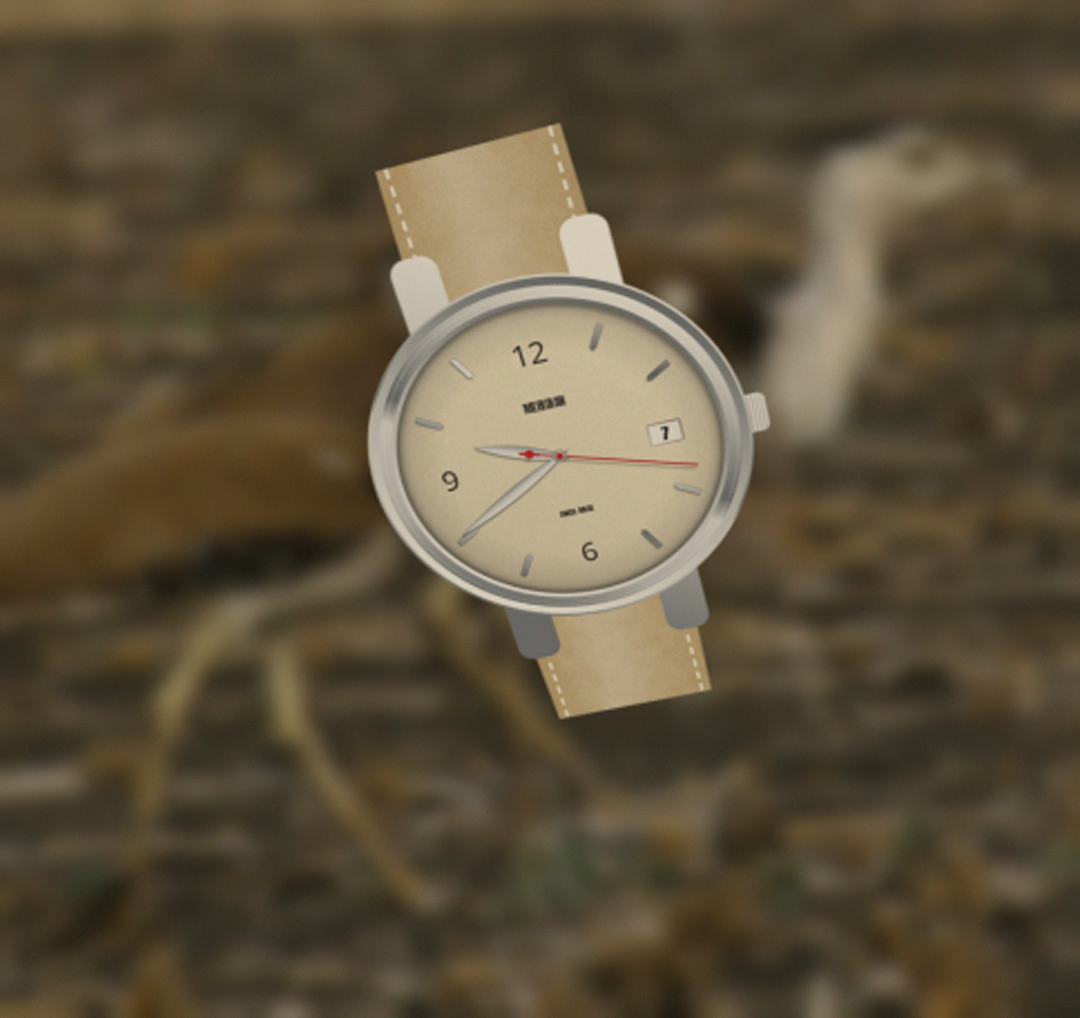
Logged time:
9h40m18s
